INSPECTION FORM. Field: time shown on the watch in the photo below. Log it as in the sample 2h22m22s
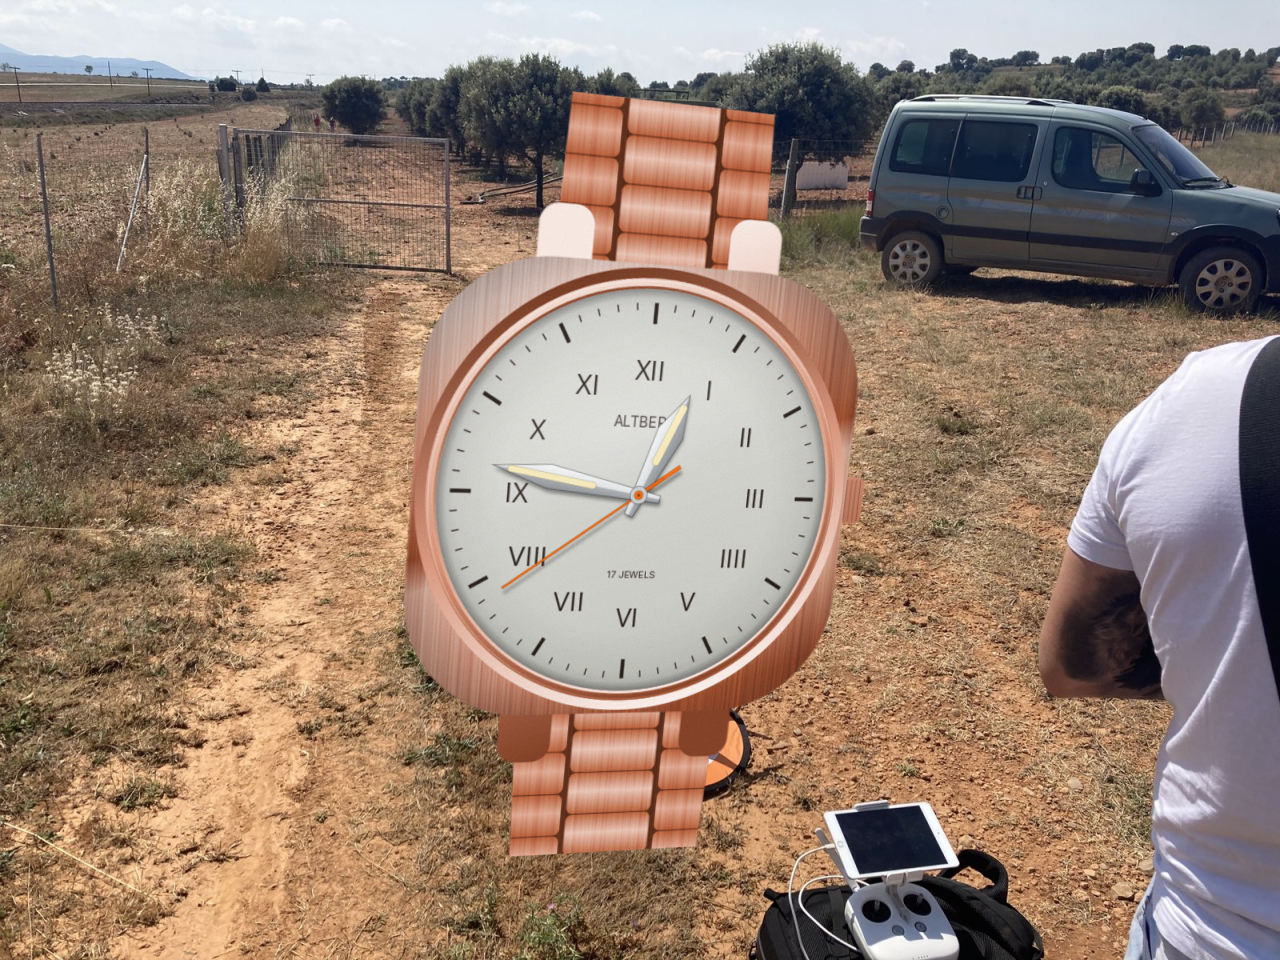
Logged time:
12h46m39s
